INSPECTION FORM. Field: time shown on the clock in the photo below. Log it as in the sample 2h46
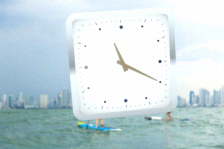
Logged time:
11h20
